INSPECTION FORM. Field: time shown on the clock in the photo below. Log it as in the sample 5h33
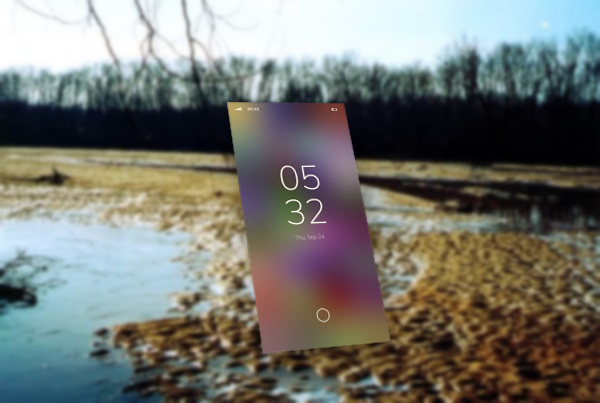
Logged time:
5h32
